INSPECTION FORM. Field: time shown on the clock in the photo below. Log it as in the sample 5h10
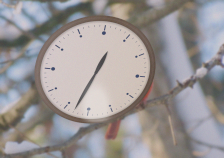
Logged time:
12h33
